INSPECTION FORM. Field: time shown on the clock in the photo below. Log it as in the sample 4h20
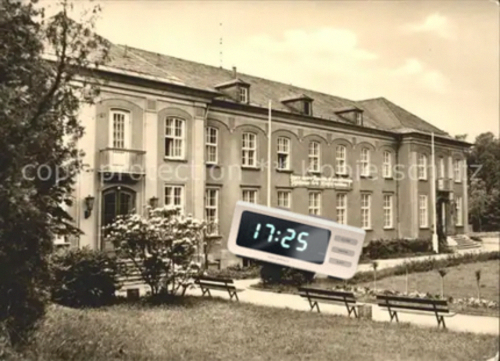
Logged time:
17h25
